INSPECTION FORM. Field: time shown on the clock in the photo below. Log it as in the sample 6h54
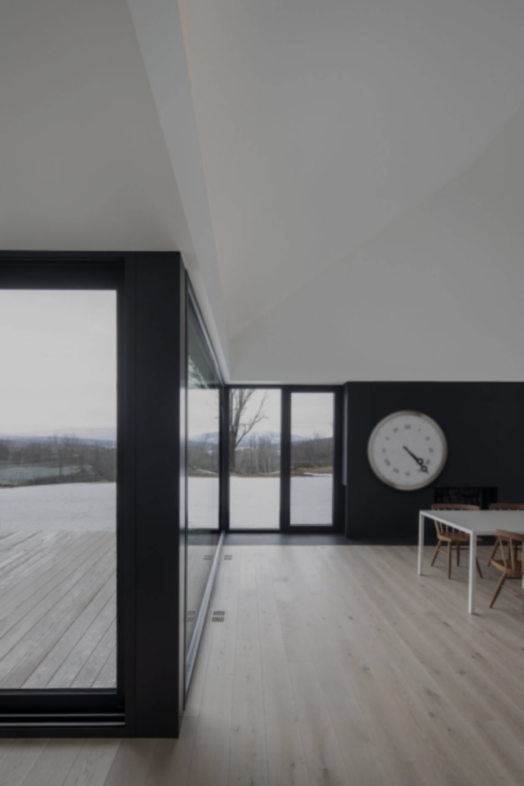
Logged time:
4h23
